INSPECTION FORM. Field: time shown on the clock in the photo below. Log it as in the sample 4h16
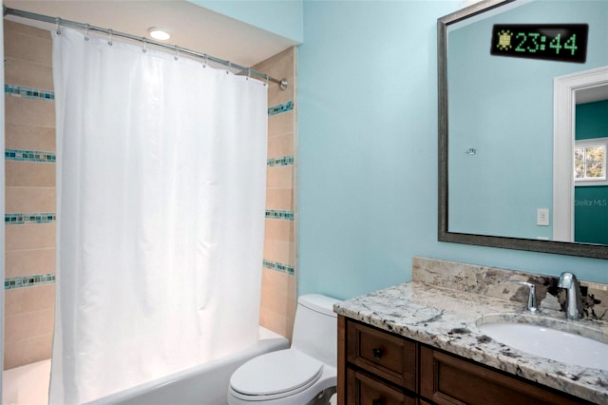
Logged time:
23h44
